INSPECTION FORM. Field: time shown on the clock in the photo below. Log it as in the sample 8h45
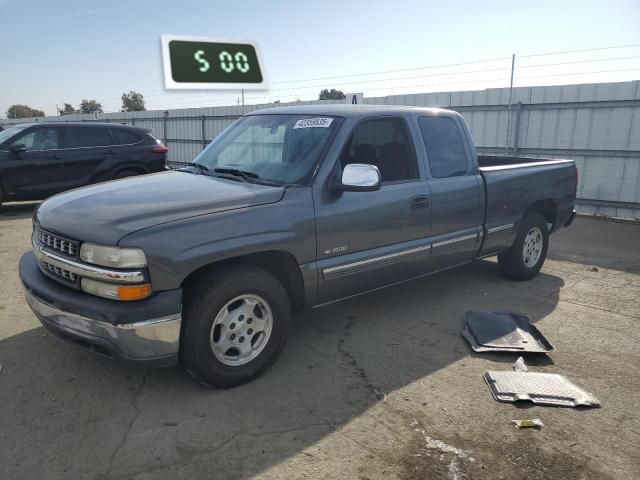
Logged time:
5h00
